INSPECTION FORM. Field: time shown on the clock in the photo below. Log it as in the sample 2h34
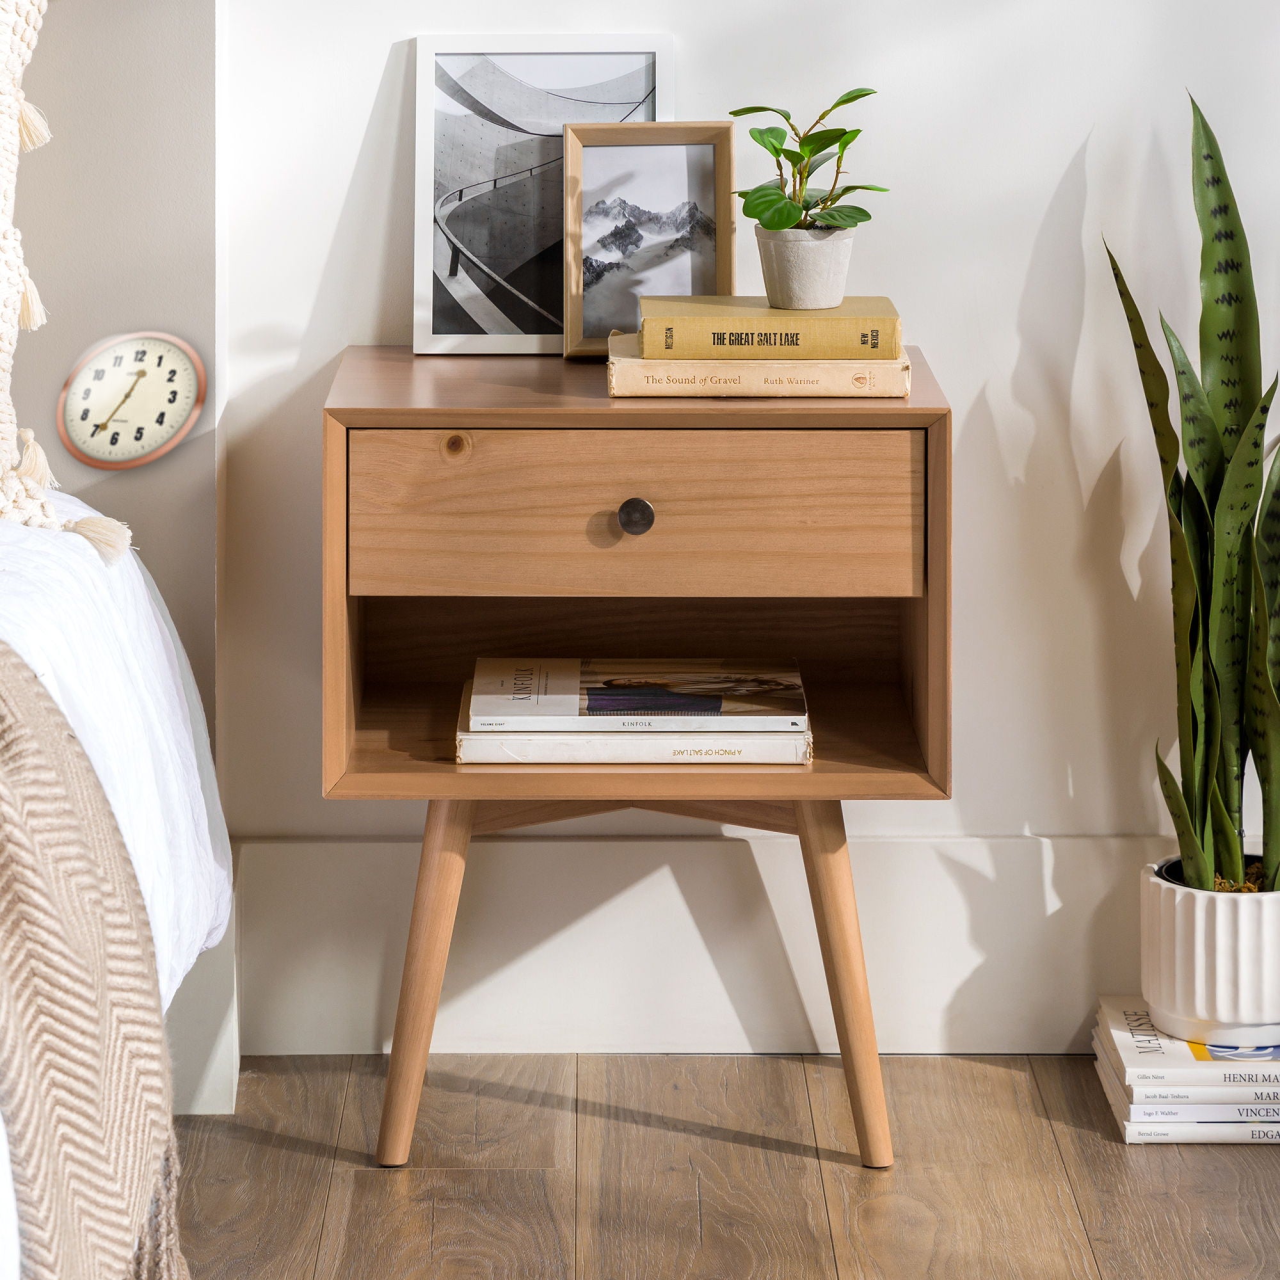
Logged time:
12h34
